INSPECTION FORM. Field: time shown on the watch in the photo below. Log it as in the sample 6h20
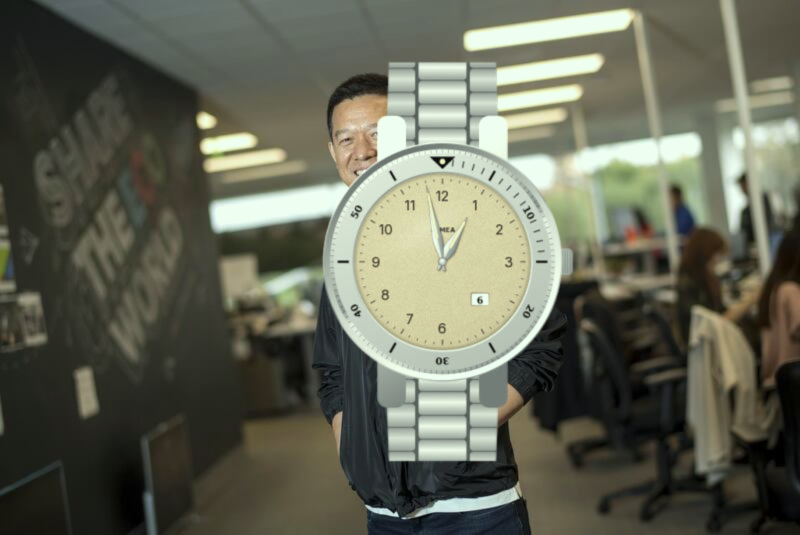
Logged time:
12h58
